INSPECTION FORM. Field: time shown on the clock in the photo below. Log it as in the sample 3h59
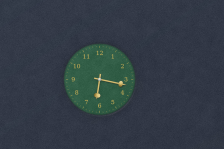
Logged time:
6h17
